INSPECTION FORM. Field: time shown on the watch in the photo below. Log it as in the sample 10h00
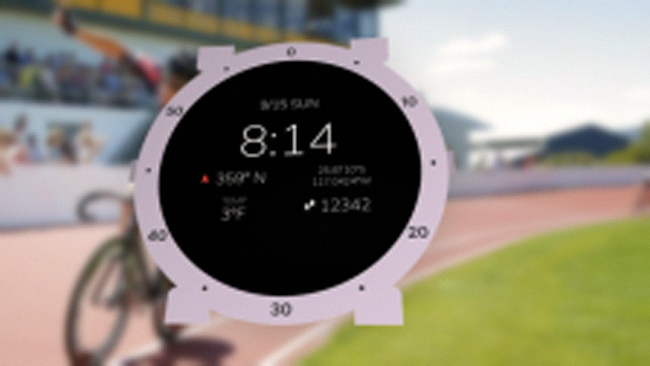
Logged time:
8h14
